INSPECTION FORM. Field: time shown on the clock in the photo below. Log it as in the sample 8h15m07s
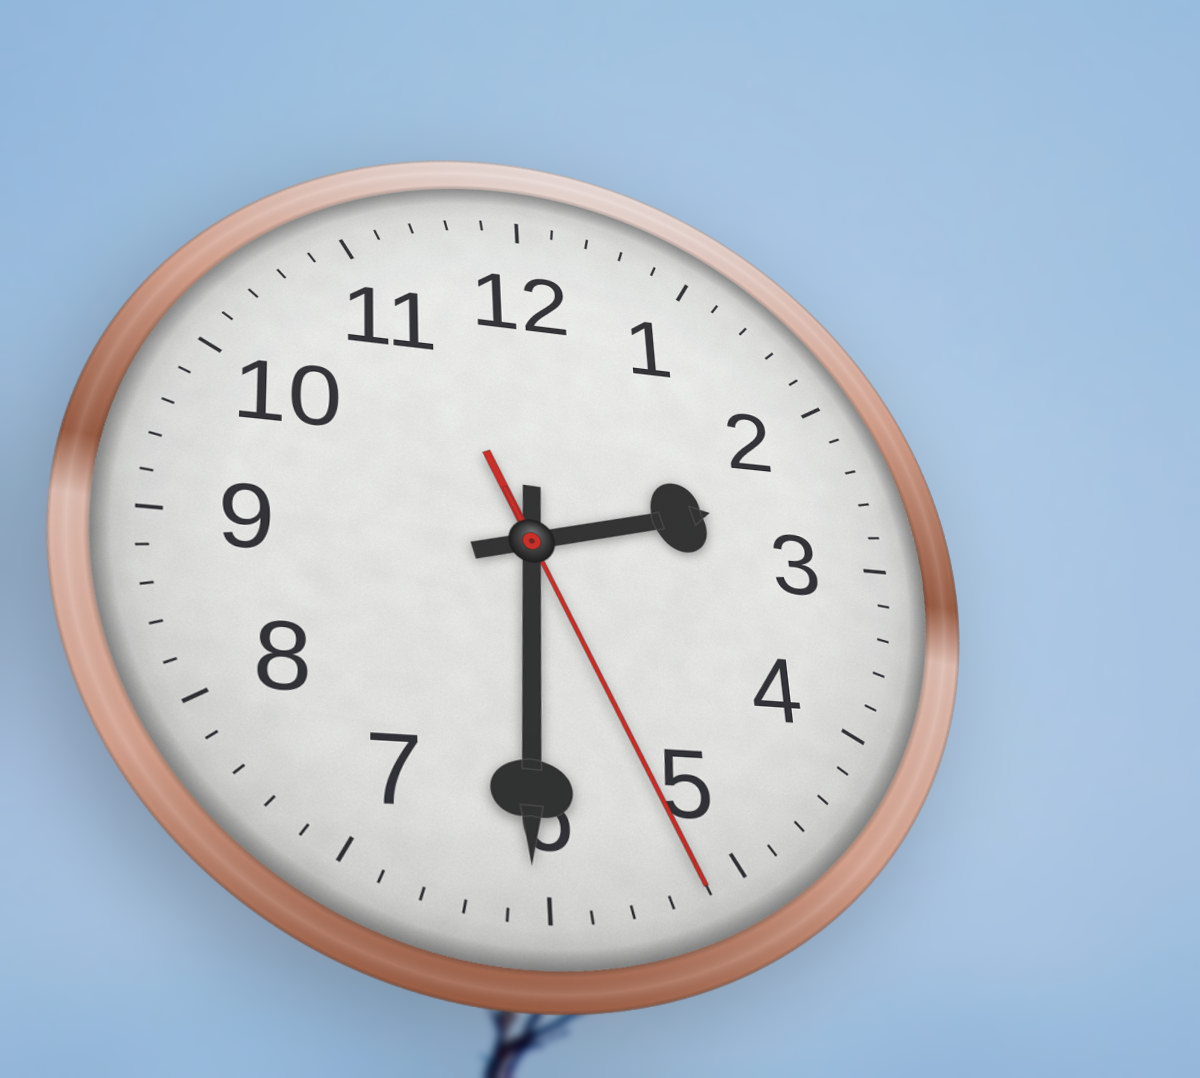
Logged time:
2h30m26s
